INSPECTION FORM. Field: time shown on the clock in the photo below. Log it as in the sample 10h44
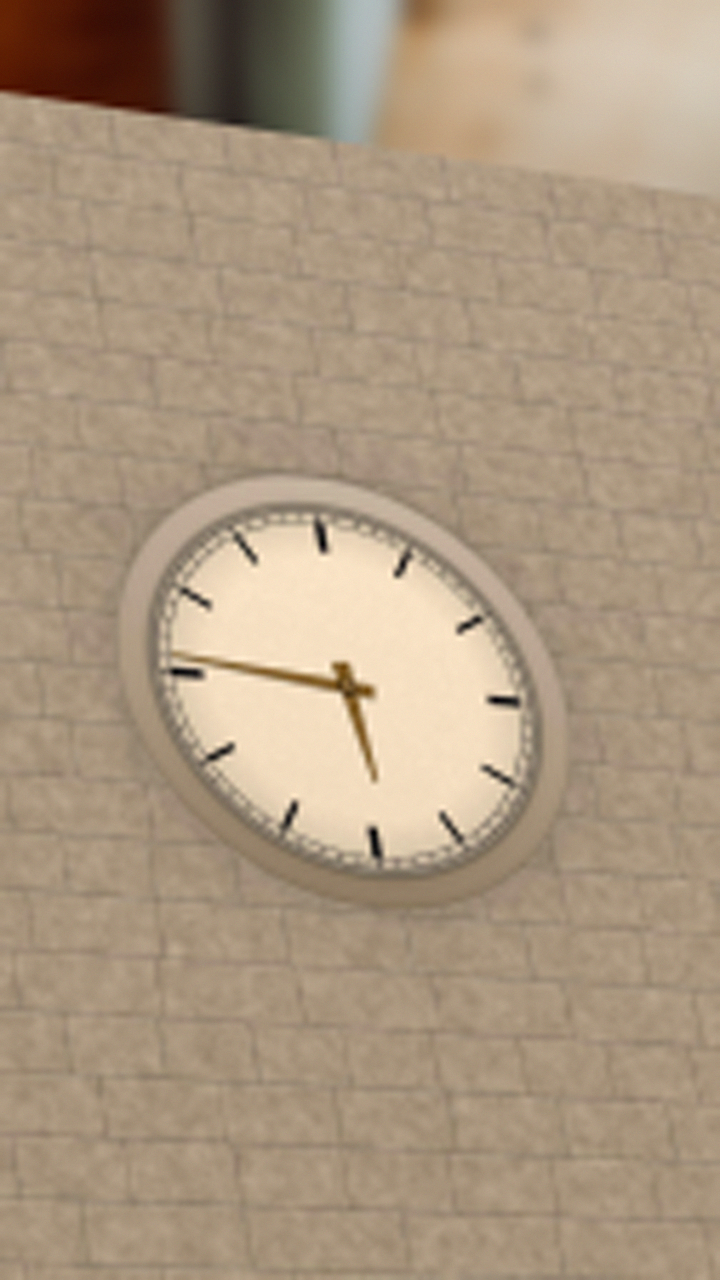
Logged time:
5h46
